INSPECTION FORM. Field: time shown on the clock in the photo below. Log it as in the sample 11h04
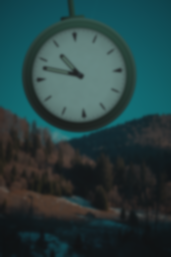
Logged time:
10h48
